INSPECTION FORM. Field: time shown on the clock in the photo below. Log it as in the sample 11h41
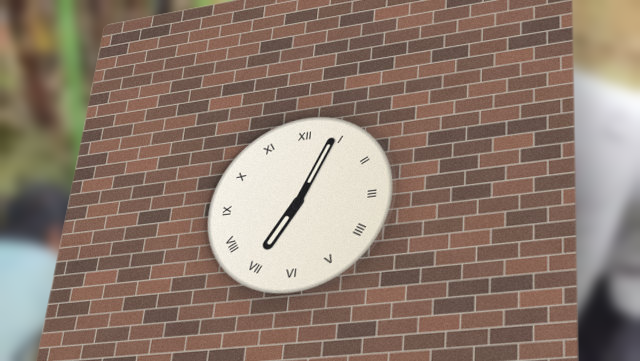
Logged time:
7h04
